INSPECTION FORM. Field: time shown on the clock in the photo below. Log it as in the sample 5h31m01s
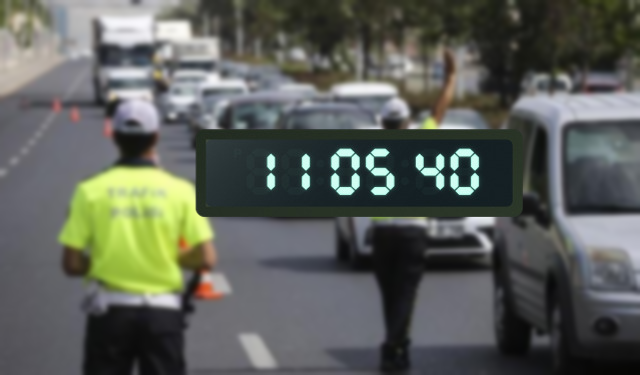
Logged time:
11h05m40s
